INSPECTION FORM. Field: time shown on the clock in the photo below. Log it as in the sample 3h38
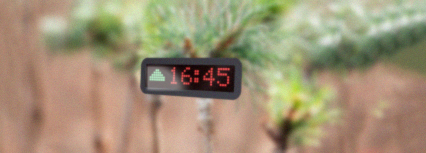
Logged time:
16h45
